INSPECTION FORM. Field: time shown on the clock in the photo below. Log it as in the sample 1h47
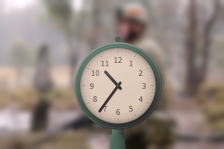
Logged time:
10h36
